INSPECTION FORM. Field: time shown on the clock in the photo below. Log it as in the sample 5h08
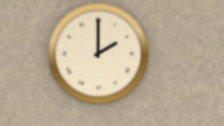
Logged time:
2h00
